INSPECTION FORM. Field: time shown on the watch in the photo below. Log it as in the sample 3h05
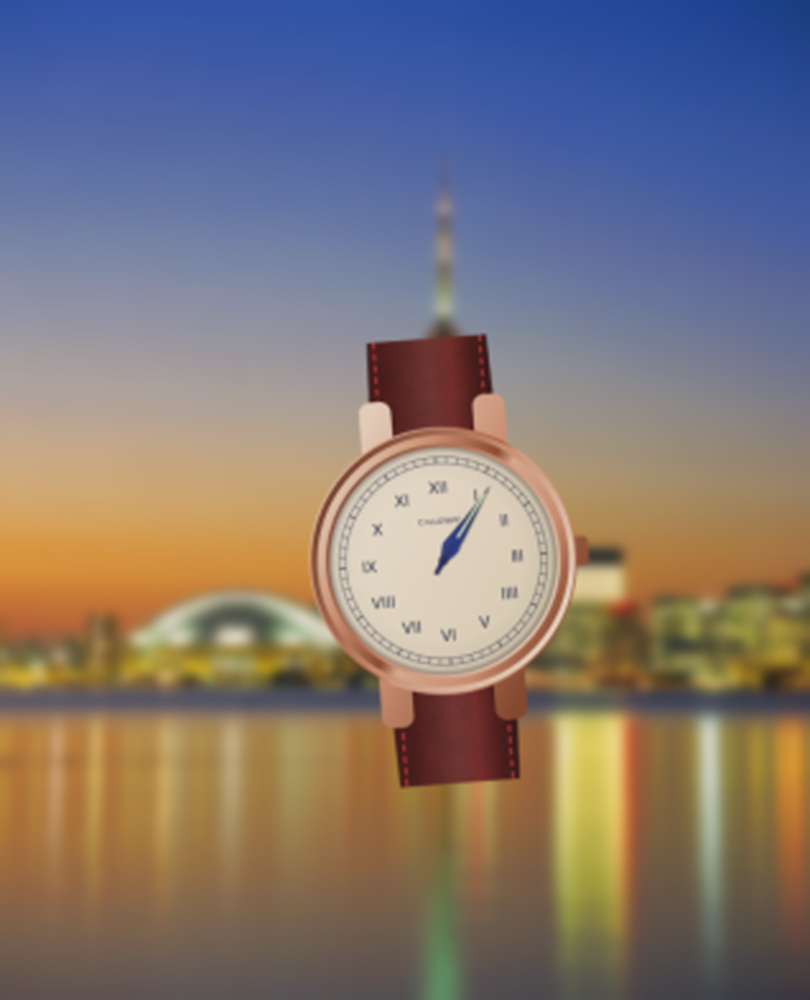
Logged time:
1h06
